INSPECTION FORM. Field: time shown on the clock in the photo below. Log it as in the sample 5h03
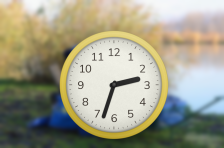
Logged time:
2h33
